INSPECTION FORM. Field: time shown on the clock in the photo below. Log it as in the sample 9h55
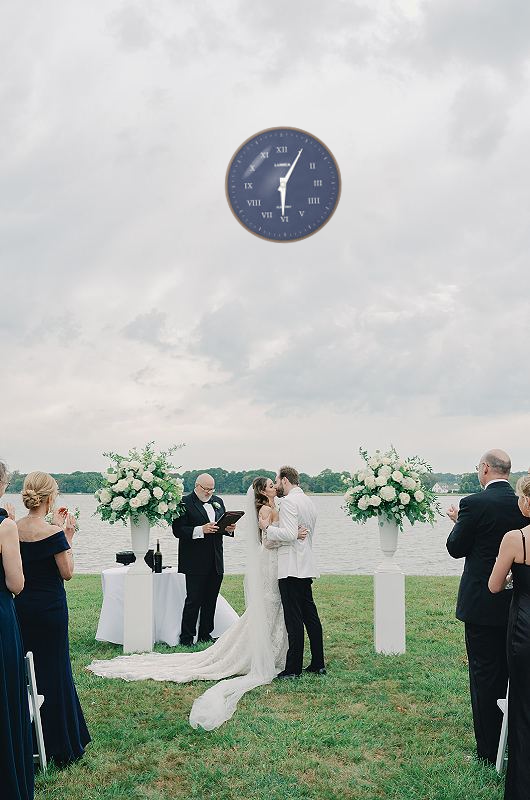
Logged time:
6h05
